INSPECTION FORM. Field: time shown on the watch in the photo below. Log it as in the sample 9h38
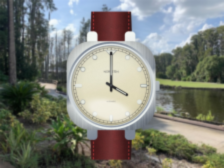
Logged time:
4h00
